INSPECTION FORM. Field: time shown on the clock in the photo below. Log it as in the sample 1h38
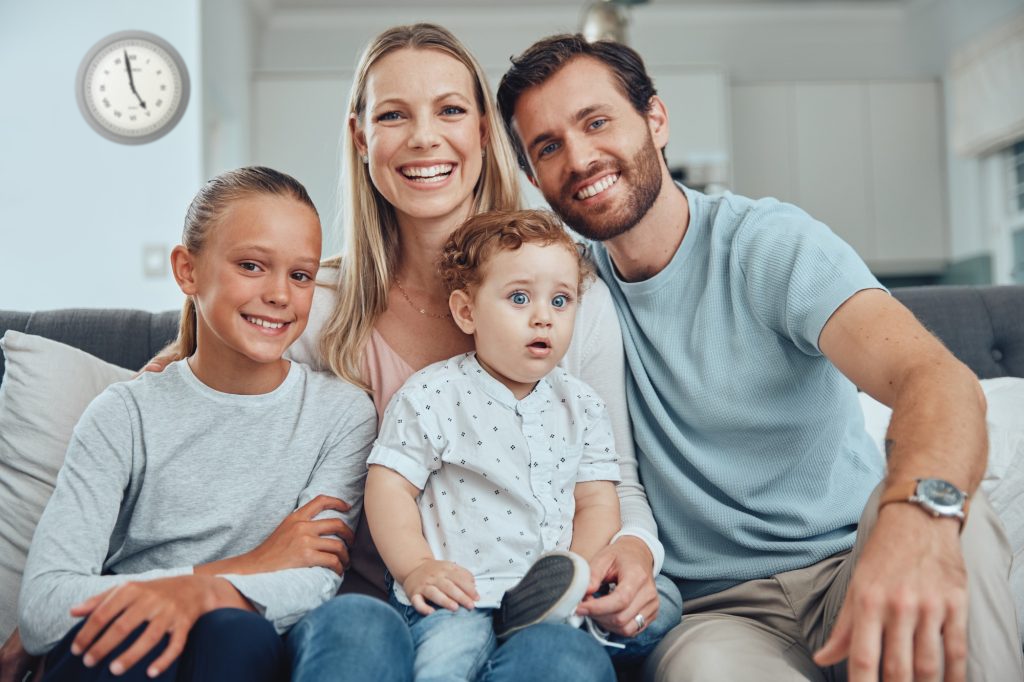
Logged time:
4h58
